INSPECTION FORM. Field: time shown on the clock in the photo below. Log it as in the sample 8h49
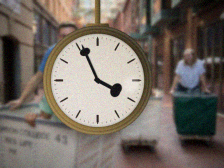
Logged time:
3h56
